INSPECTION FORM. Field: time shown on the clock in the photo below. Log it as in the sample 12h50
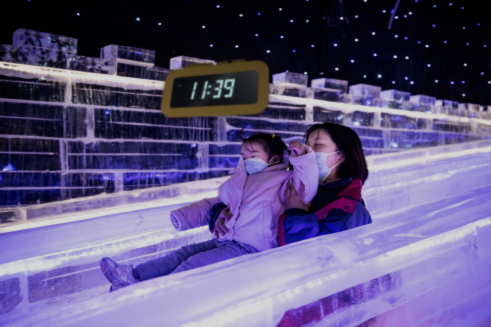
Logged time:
11h39
